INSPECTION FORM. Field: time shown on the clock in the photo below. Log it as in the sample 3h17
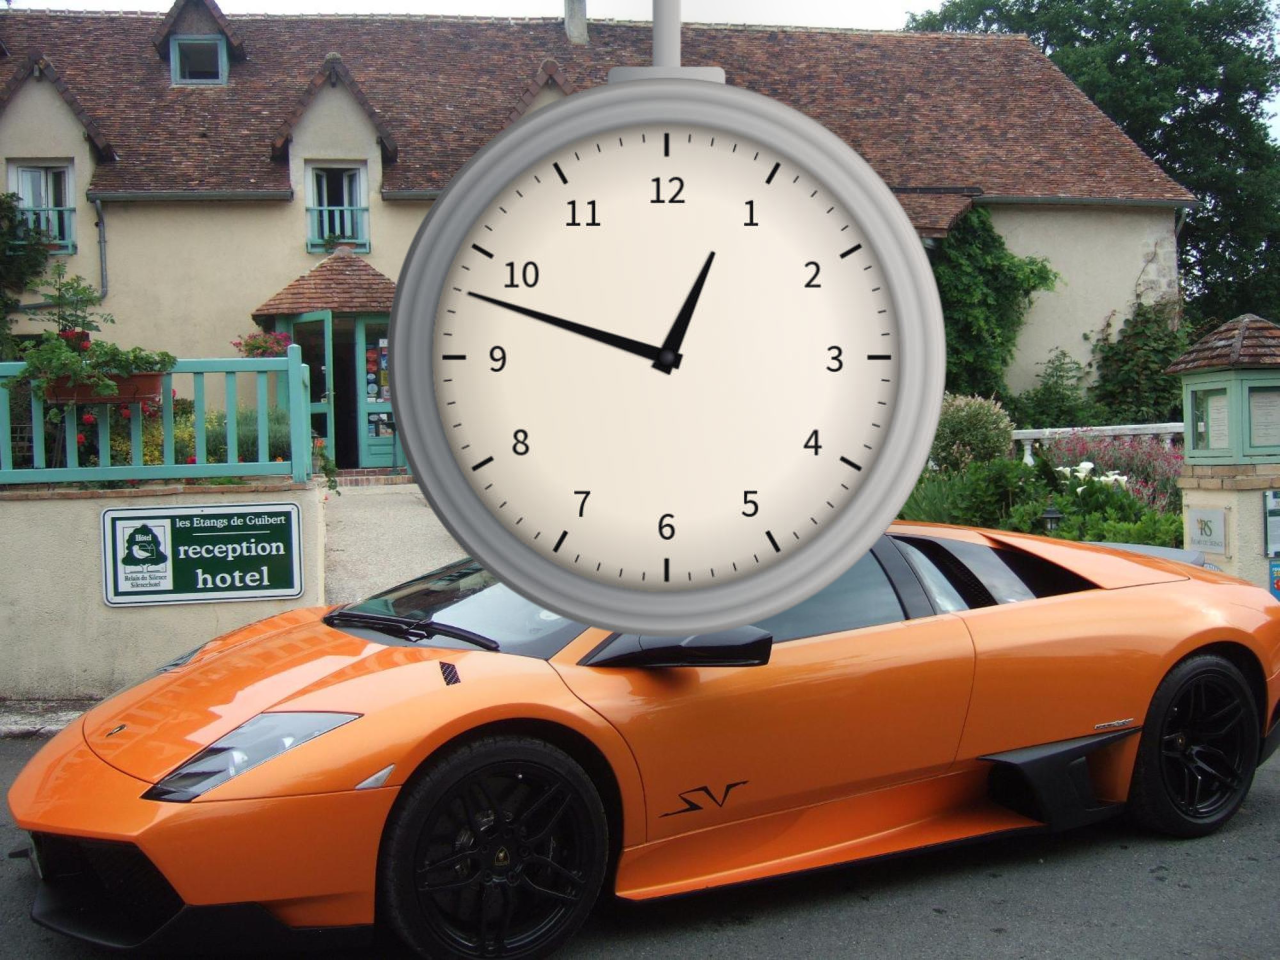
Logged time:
12h48
